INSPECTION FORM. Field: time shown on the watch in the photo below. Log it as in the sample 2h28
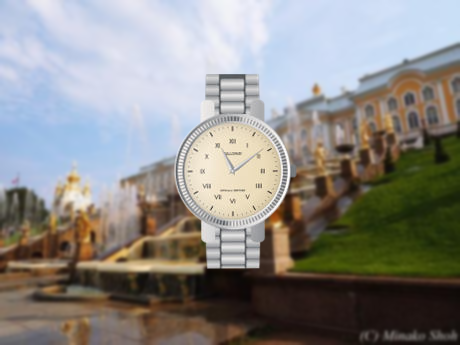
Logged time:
11h09
